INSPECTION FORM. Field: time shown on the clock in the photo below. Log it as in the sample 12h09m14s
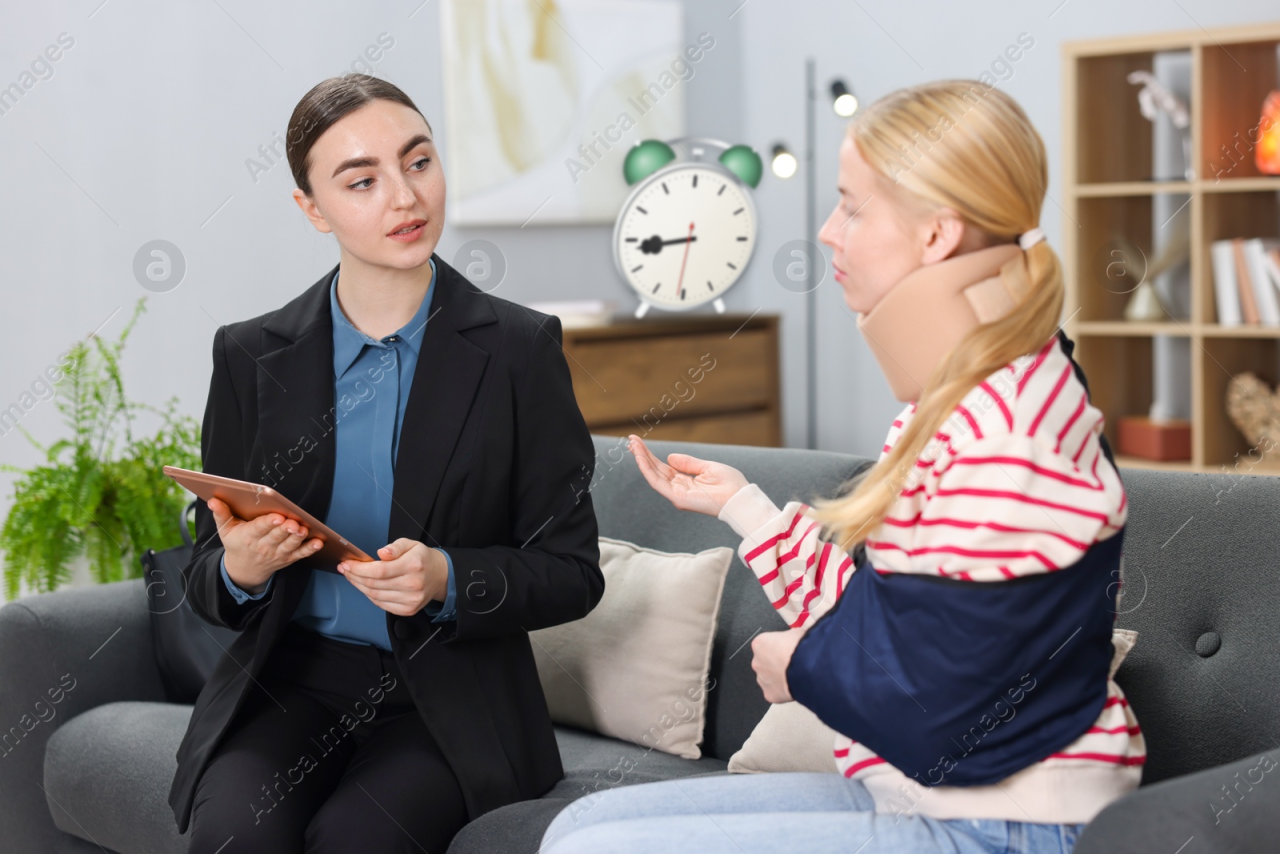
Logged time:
8h43m31s
